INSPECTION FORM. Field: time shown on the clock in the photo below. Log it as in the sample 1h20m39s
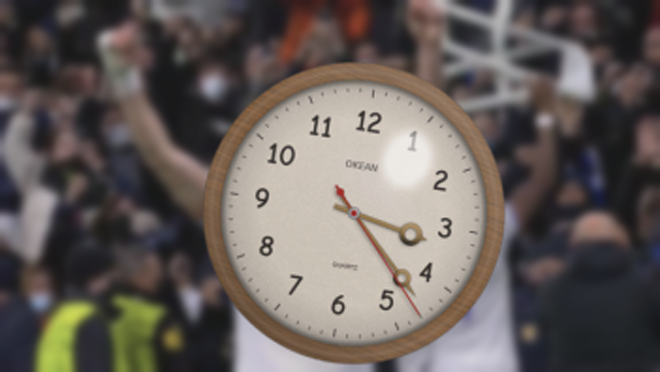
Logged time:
3h22m23s
